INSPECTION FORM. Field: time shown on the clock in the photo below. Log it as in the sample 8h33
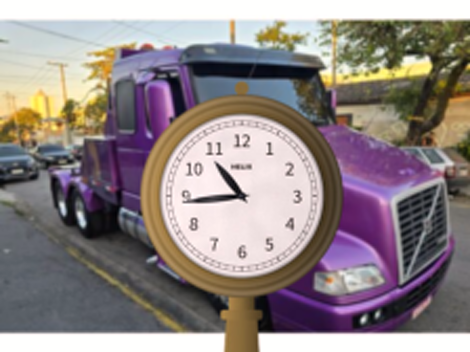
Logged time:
10h44
